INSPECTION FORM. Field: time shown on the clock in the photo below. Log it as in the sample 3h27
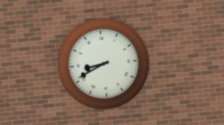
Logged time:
8h41
